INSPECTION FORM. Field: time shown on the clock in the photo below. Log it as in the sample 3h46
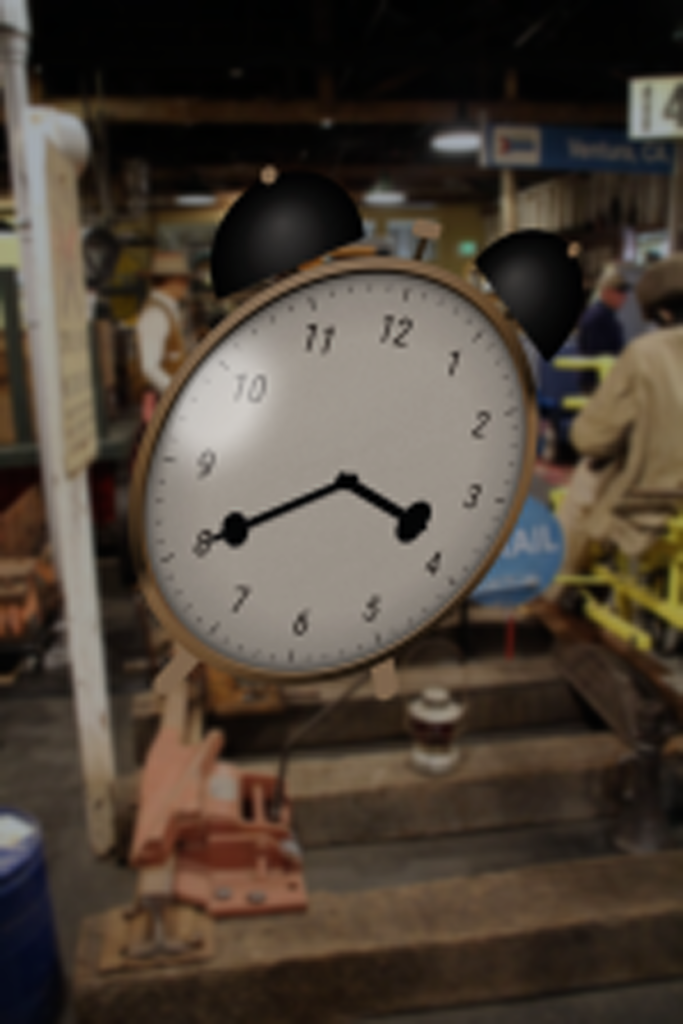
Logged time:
3h40
